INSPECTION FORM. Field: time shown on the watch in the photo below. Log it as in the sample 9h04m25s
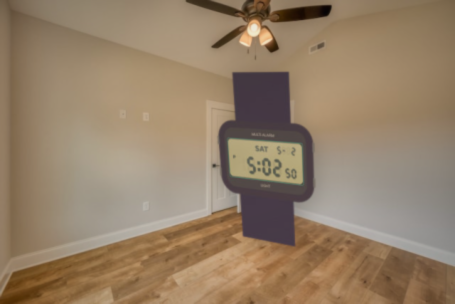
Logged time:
5h02m50s
